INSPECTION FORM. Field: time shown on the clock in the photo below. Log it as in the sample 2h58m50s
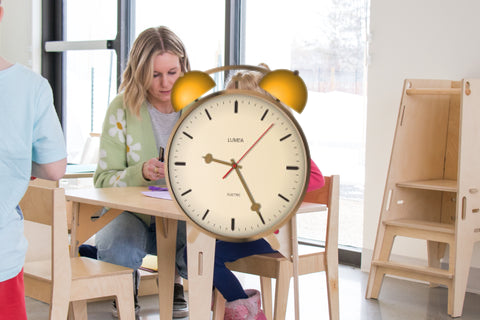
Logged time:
9h25m07s
